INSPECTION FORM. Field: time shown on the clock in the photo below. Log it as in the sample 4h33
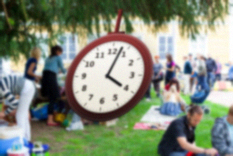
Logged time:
4h03
